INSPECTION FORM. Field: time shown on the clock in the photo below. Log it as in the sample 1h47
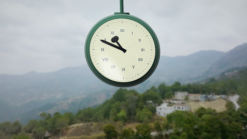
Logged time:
10h49
